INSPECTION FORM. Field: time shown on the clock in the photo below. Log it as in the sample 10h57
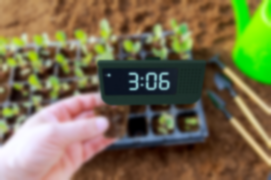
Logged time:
3h06
